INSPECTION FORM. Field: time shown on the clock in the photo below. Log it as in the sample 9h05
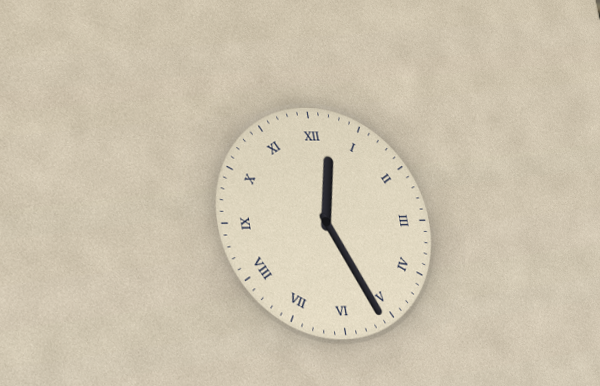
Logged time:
12h26
